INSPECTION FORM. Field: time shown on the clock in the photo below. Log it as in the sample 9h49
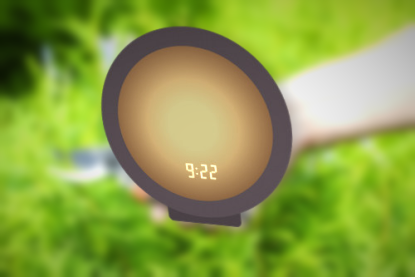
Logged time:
9h22
